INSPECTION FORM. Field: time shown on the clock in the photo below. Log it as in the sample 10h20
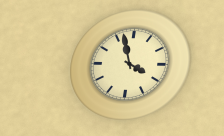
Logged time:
3h57
